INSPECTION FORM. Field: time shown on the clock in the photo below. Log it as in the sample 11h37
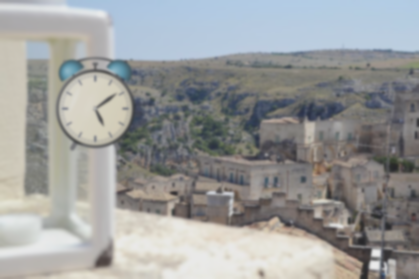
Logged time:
5h09
